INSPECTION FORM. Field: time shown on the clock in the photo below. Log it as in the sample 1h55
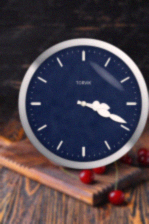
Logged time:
3h19
